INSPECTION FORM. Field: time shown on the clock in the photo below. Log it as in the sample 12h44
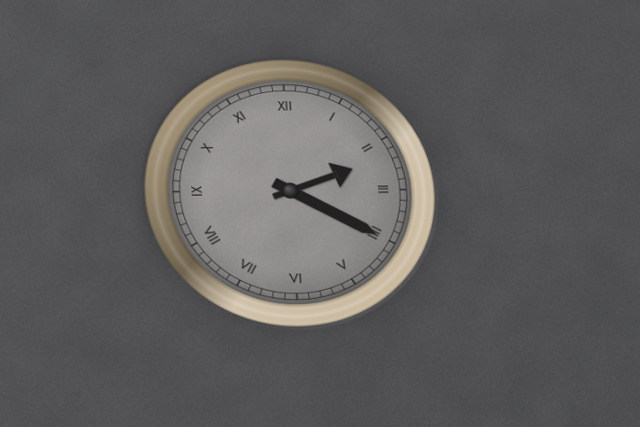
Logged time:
2h20
